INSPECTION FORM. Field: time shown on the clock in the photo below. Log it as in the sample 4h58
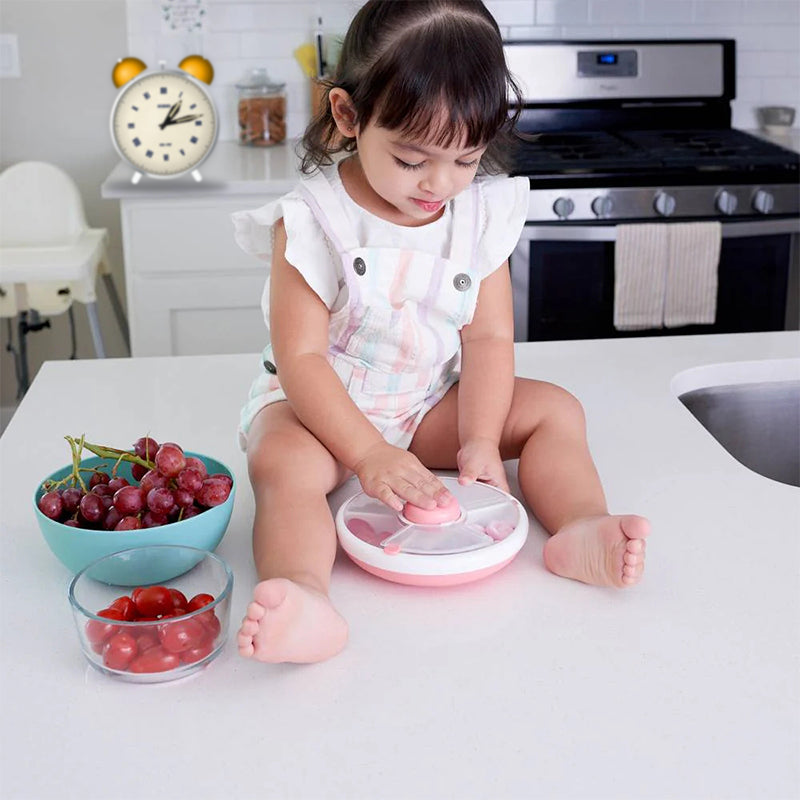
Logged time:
1h13
